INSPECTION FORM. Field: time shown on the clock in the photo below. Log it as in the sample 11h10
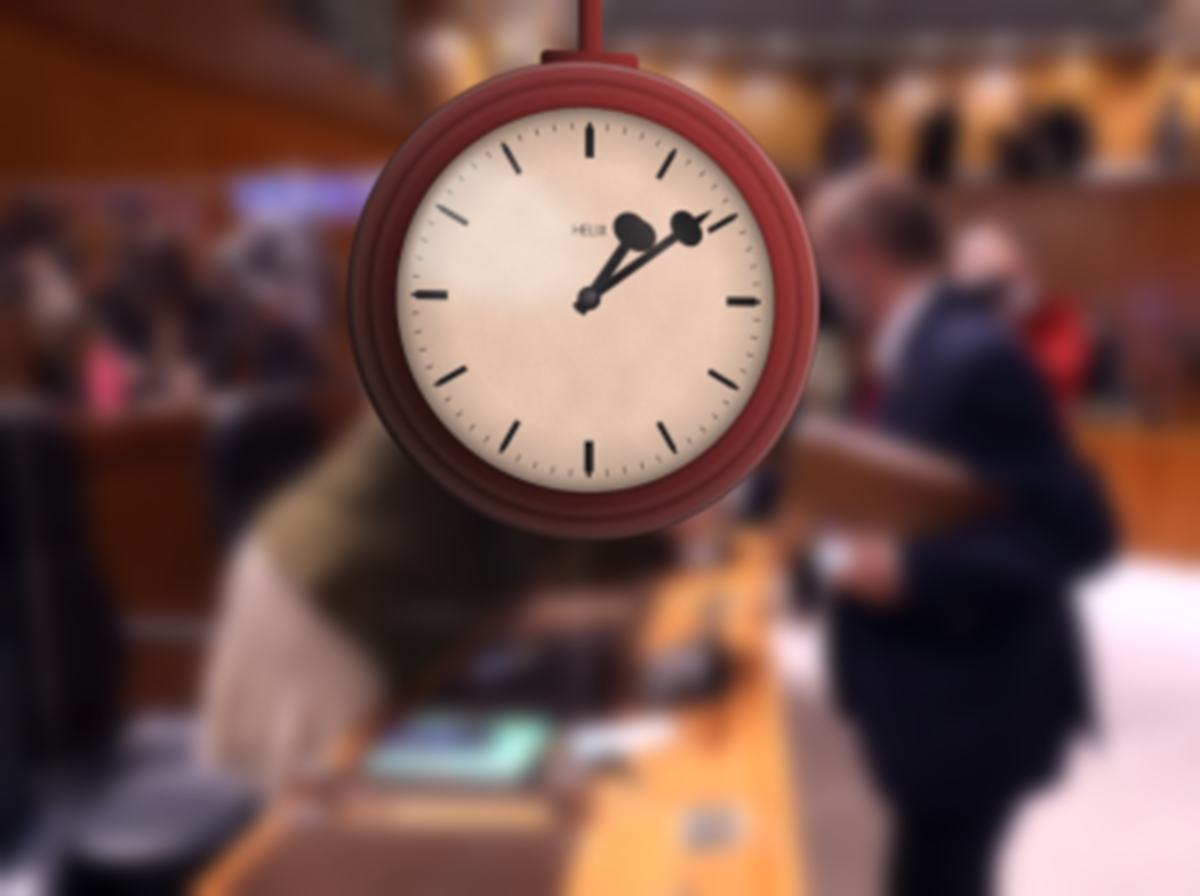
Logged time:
1h09
